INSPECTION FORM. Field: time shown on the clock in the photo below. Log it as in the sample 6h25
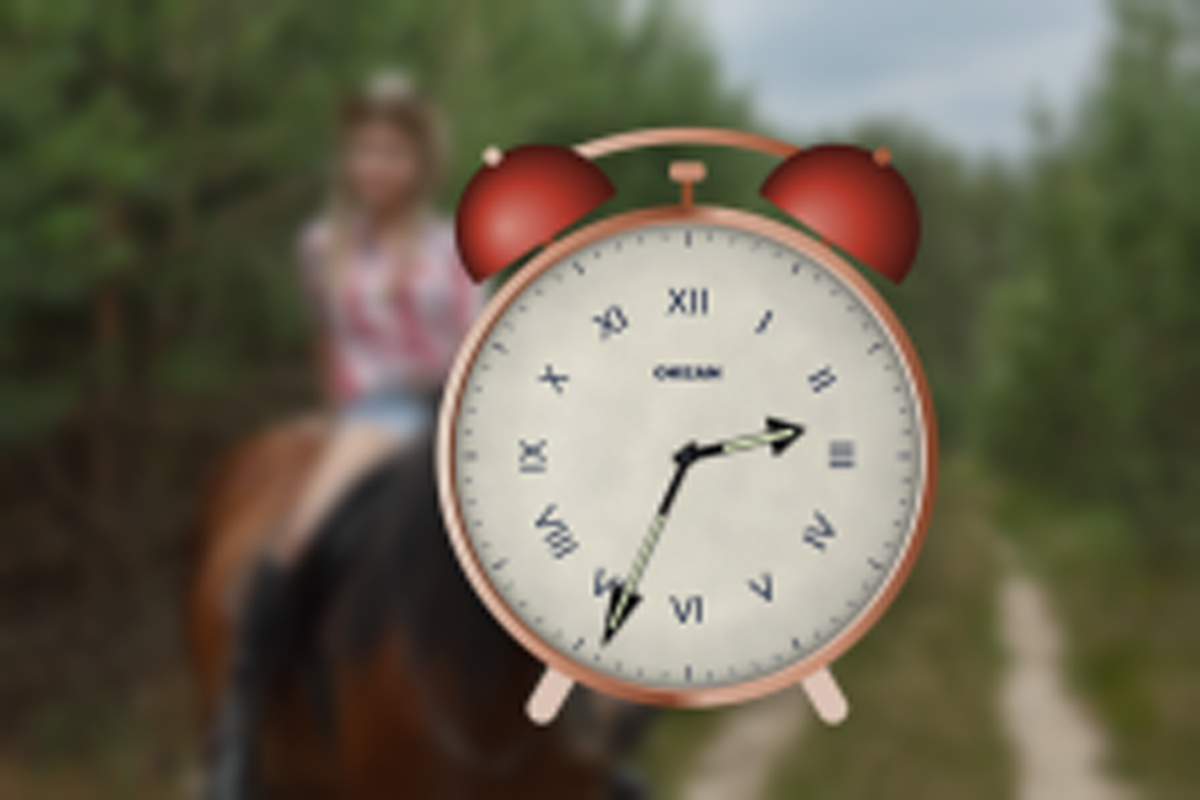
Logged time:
2h34
